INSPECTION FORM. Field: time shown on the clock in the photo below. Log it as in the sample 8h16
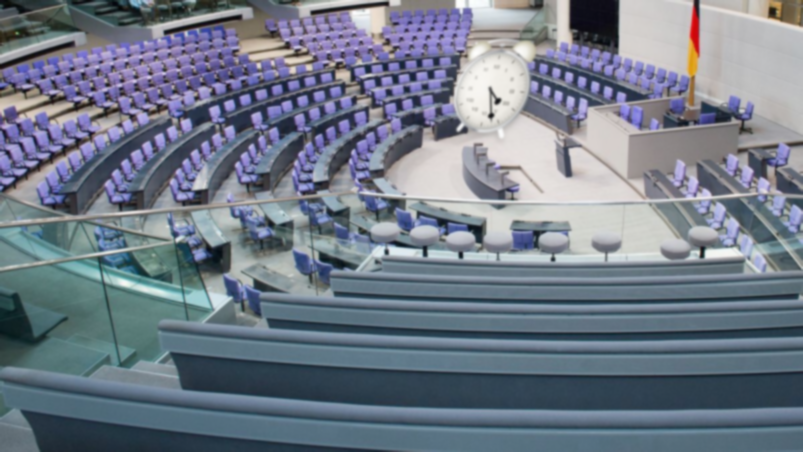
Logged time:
4h27
